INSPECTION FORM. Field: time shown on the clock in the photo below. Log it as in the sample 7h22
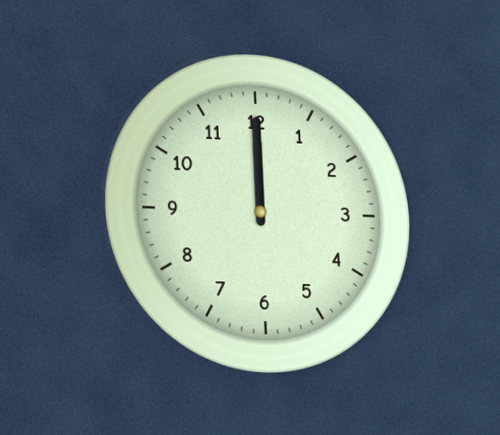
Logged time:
12h00
